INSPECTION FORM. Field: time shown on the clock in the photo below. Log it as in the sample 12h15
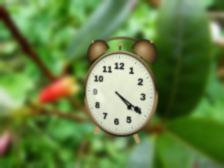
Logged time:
4h20
